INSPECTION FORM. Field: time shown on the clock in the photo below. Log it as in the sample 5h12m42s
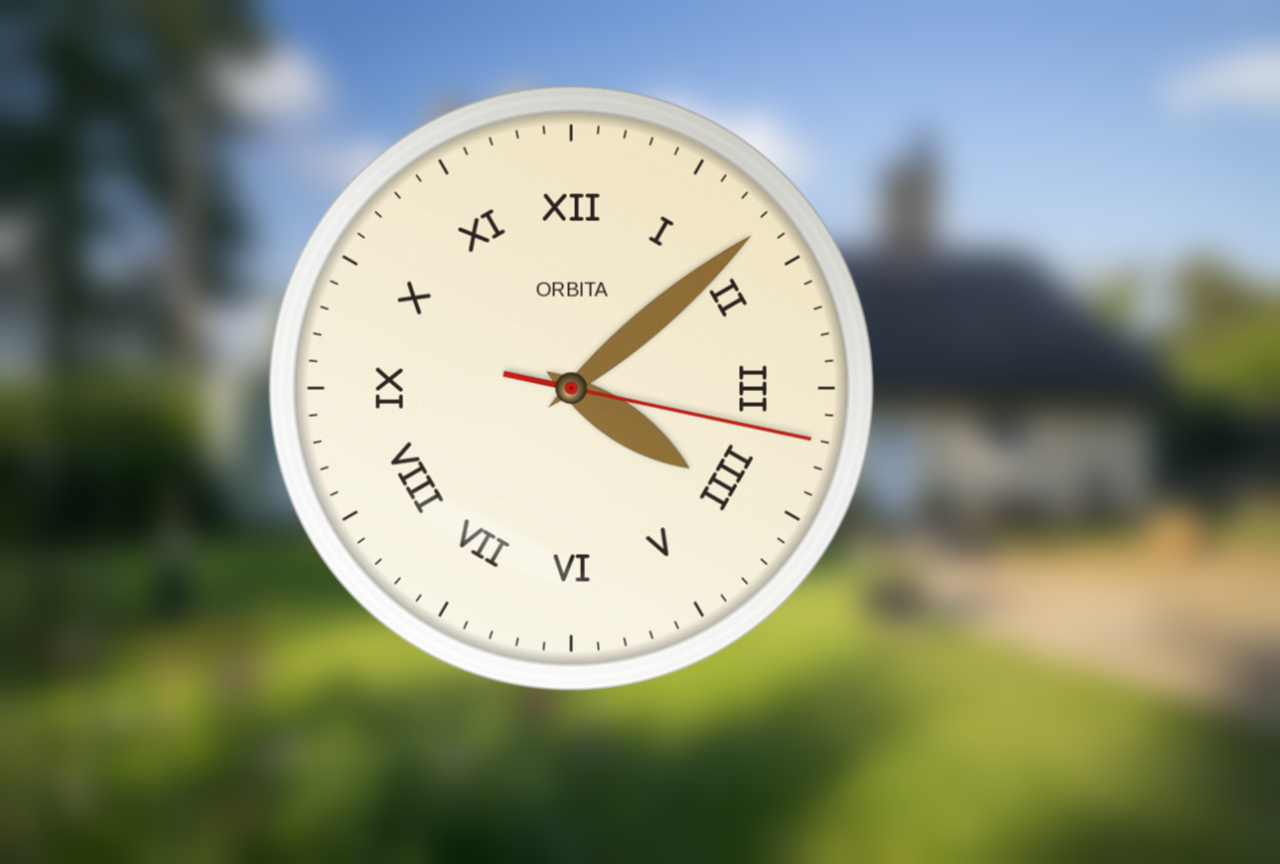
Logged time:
4h08m17s
